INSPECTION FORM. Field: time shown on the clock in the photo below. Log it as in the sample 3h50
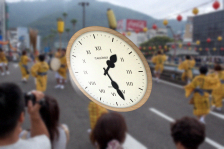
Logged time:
1h27
